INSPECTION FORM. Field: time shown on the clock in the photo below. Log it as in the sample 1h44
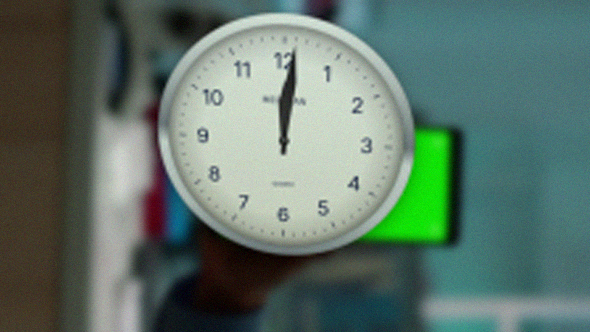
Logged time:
12h01
